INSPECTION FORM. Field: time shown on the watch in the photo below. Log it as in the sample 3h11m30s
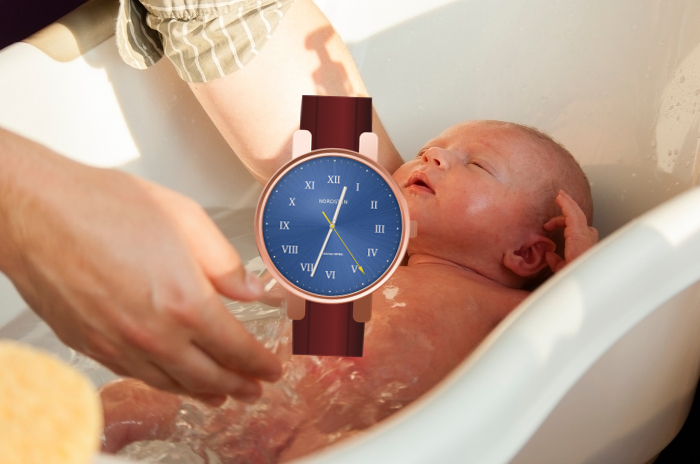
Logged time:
12h33m24s
